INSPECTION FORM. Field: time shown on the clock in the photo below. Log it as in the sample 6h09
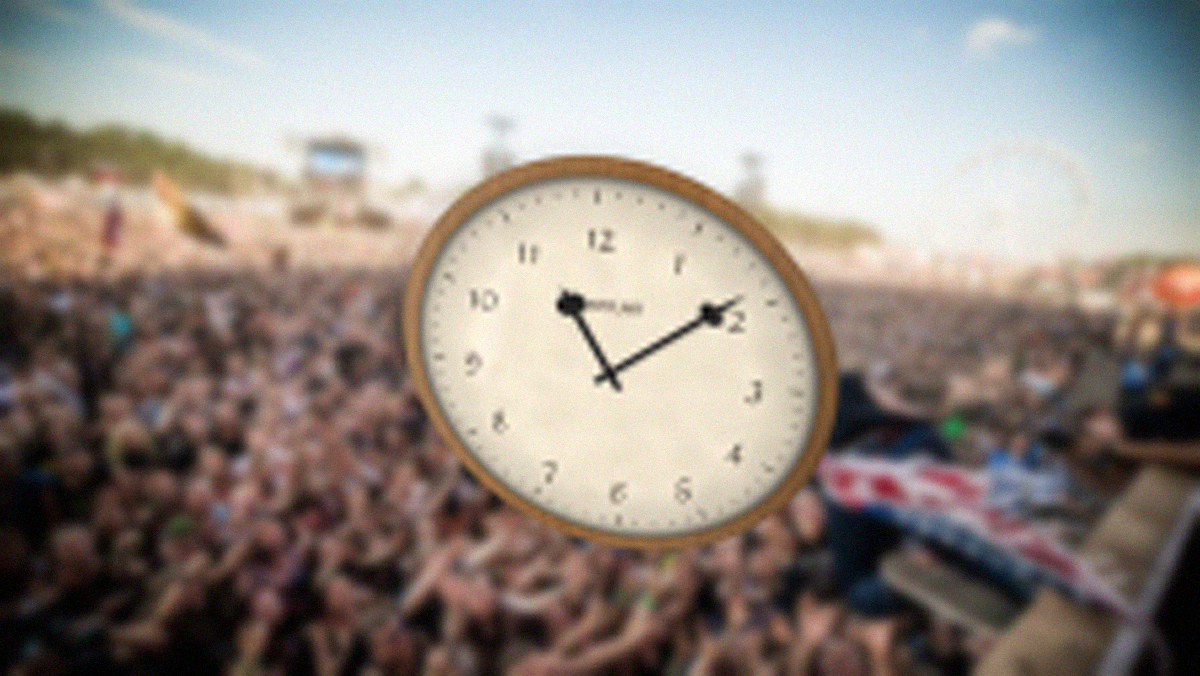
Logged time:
11h09
